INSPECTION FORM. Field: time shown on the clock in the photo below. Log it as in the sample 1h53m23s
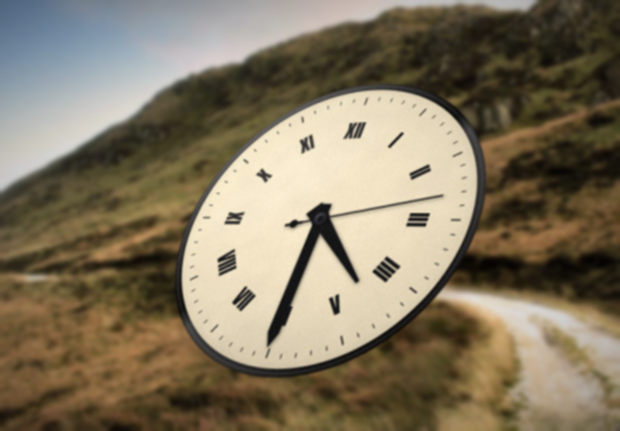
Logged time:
4h30m13s
